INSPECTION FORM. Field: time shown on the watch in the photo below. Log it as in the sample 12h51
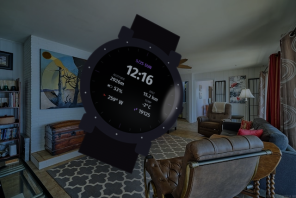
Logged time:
12h16
